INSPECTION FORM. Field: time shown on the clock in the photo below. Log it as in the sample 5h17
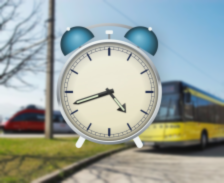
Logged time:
4h42
